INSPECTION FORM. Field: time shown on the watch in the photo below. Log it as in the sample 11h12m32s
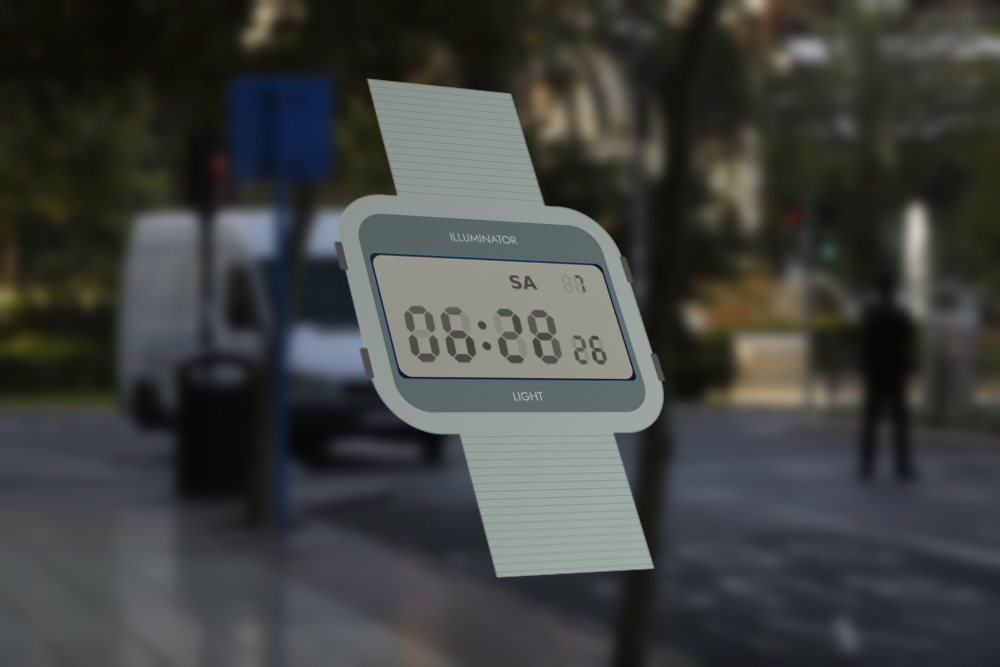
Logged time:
6h28m26s
